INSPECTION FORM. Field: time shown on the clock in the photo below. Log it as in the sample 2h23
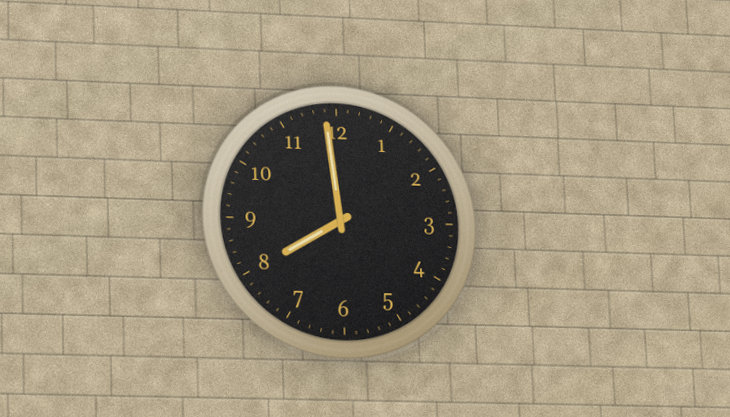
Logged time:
7h59
